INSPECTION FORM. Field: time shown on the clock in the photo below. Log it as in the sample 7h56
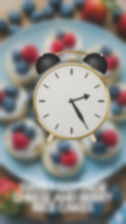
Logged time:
2h25
